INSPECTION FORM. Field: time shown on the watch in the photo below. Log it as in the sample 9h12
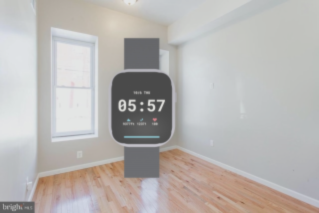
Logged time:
5h57
